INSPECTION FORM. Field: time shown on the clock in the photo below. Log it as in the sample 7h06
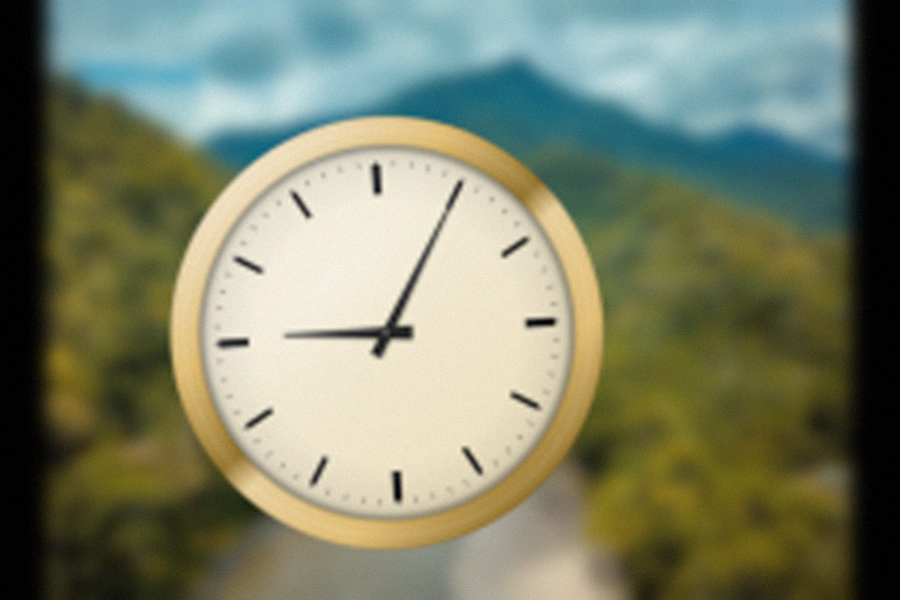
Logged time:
9h05
